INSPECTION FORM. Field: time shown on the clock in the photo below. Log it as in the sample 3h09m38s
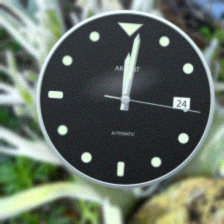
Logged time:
12h01m16s
